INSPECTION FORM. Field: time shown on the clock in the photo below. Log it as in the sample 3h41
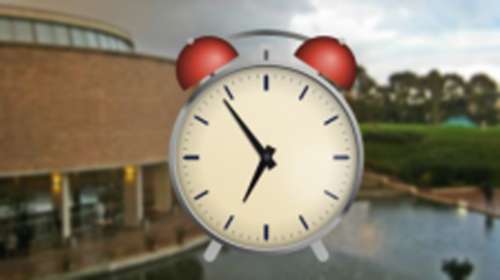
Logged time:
6h54
